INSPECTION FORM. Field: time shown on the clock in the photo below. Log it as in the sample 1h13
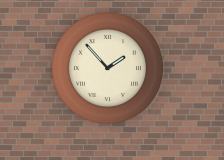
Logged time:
1h53
